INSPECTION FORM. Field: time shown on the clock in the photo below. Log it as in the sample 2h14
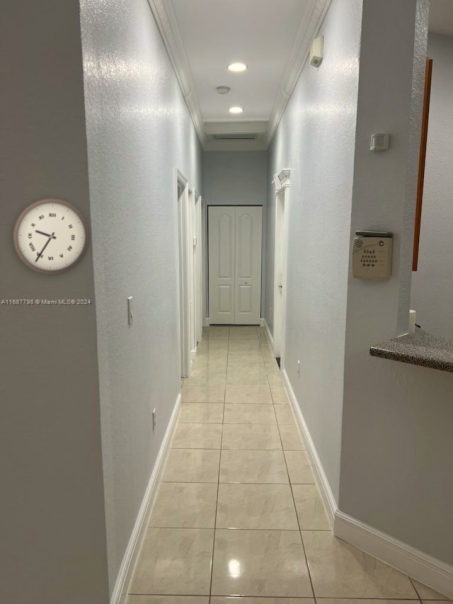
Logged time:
9h35
